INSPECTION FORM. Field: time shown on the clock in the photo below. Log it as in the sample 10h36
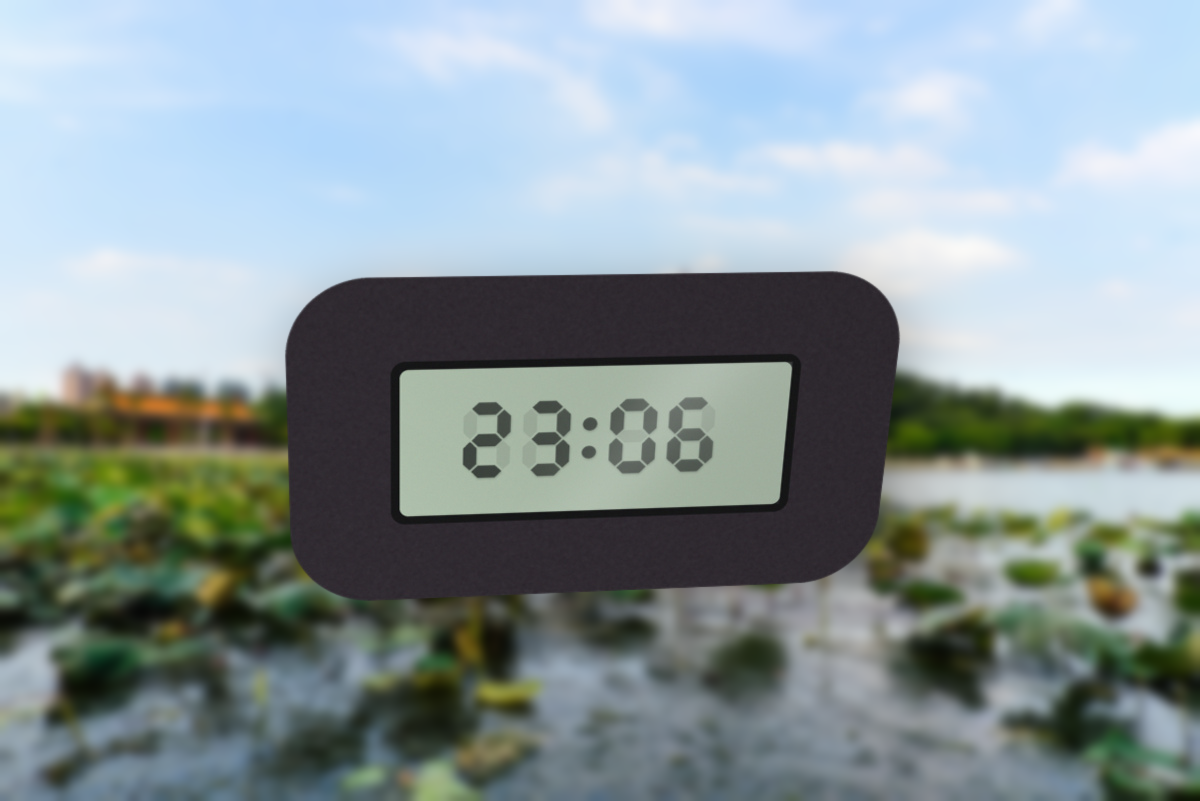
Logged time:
23h06
